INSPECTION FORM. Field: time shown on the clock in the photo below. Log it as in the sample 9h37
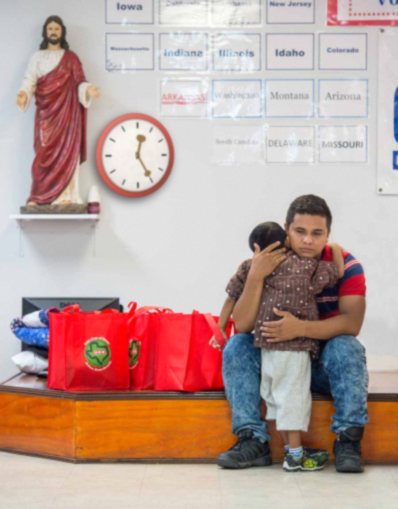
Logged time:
12h25
